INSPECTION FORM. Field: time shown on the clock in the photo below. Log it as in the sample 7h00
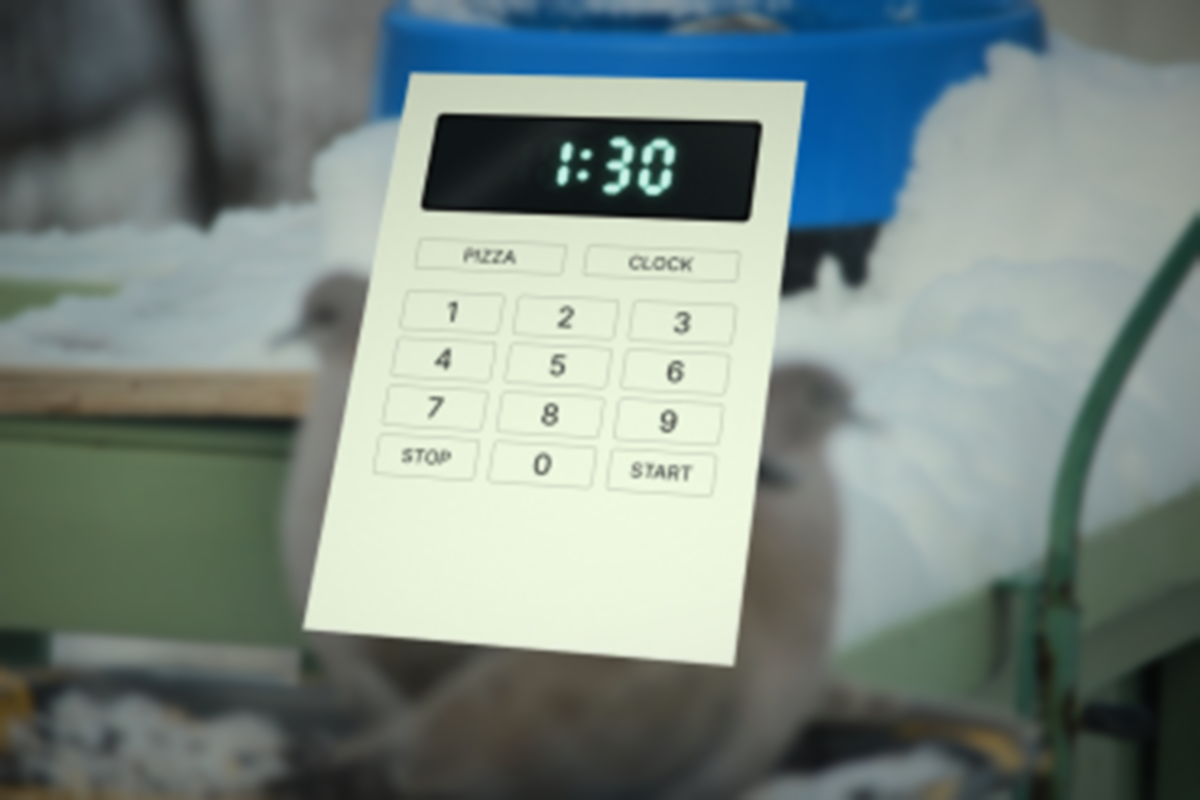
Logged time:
1h30
